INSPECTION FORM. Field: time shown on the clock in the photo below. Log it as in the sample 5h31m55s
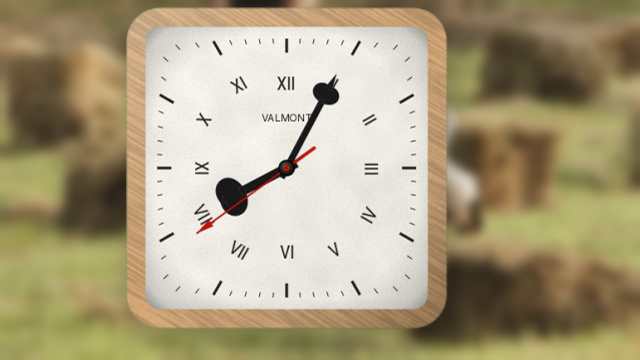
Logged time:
8h04m39s
